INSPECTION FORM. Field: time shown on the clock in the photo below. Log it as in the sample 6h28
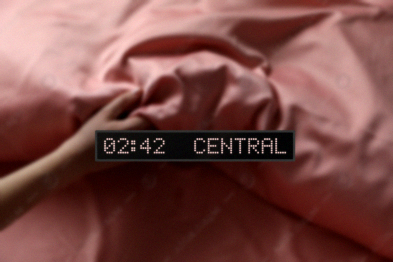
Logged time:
2h42
